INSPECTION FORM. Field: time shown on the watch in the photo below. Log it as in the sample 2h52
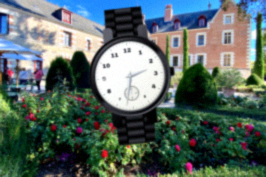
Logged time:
2h32
